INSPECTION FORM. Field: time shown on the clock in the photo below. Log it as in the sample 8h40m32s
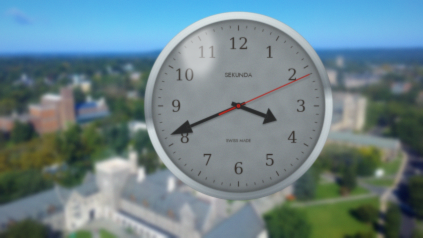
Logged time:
3h41m11s
